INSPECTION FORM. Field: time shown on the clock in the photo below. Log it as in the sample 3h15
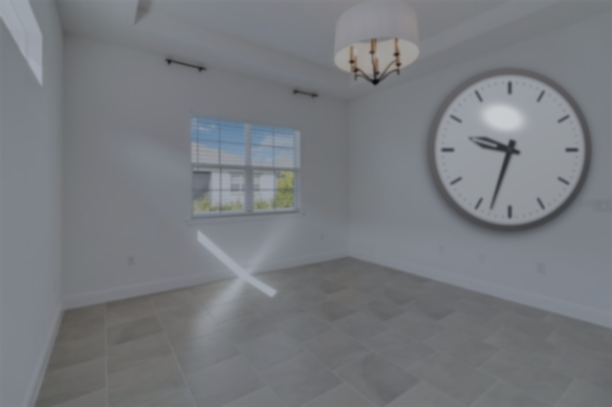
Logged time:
9h33
